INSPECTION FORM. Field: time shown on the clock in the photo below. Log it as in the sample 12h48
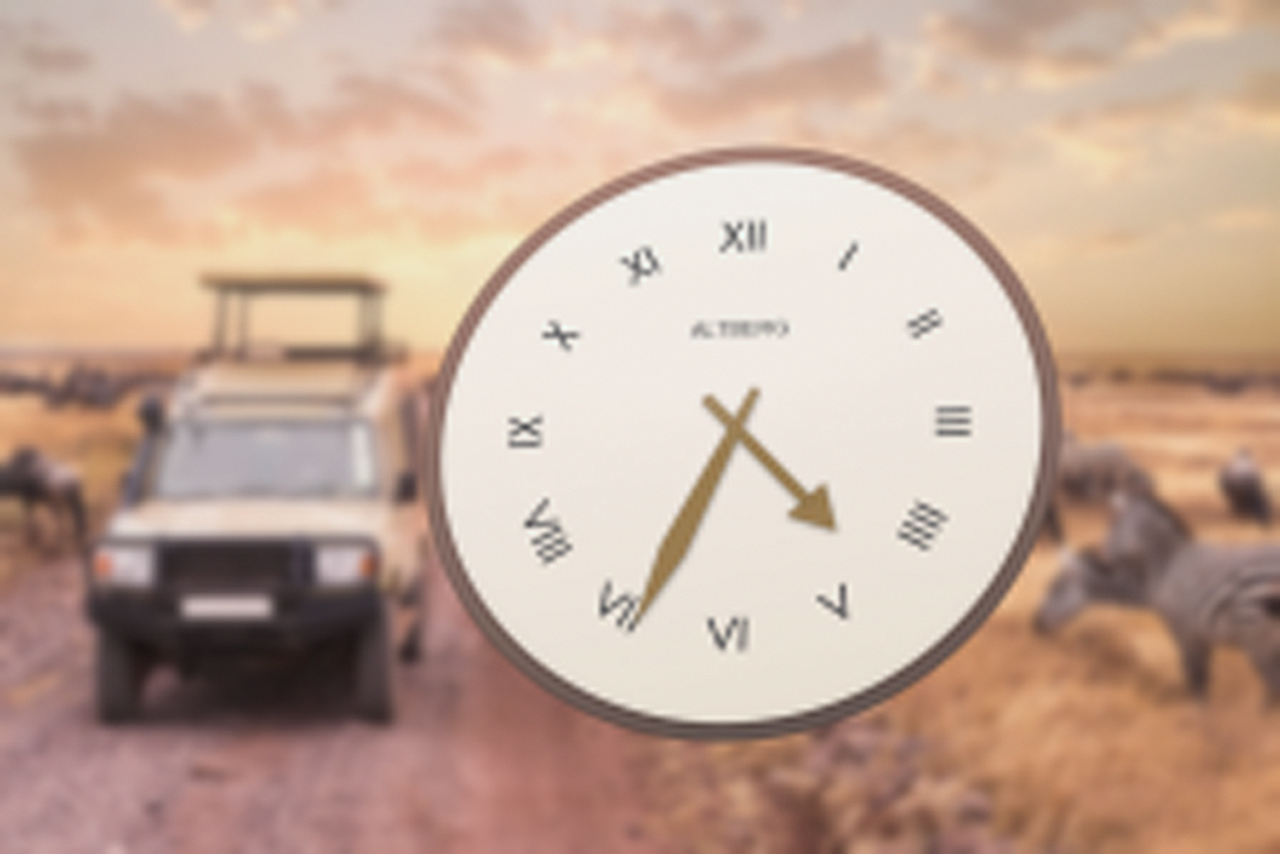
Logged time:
4h34
